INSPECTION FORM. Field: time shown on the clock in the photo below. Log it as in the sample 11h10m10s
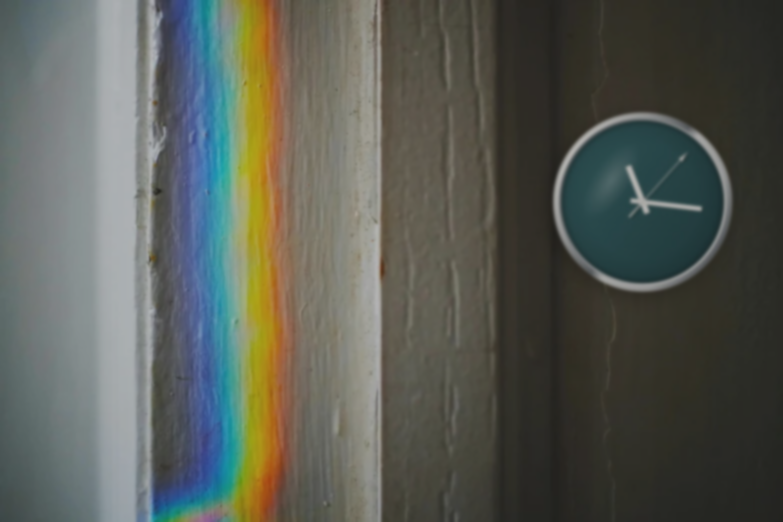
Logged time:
11h16m07s
